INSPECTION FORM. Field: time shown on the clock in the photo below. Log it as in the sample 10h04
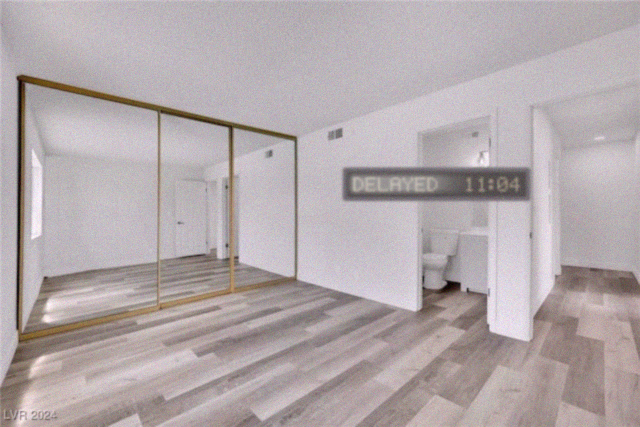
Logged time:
11h04
